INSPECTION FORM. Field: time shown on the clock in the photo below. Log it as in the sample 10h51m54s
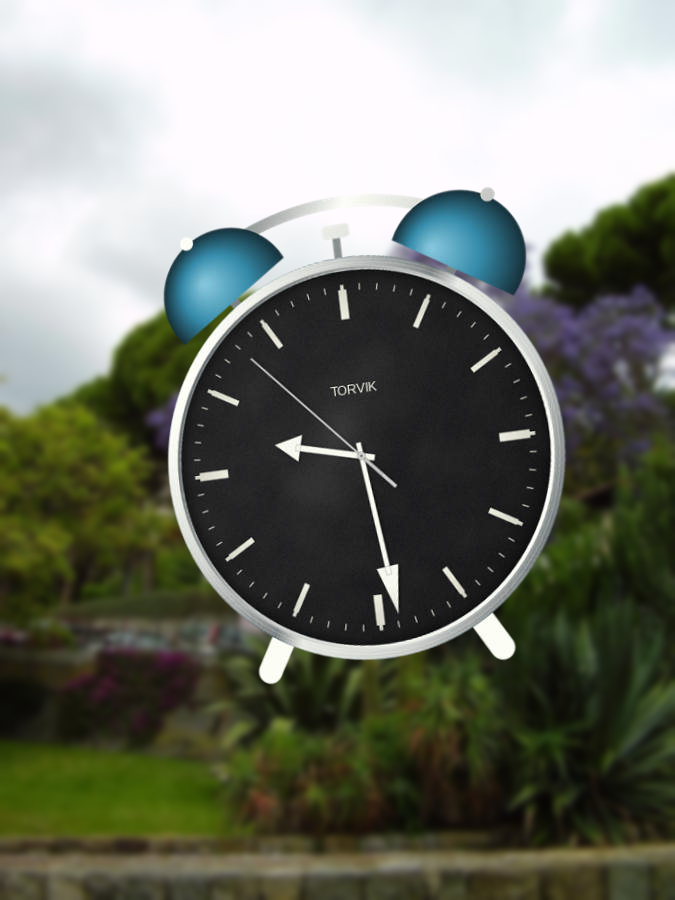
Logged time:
9h28m53s
